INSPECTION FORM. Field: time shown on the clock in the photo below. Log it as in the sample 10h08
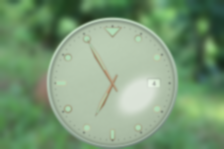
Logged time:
6h55
